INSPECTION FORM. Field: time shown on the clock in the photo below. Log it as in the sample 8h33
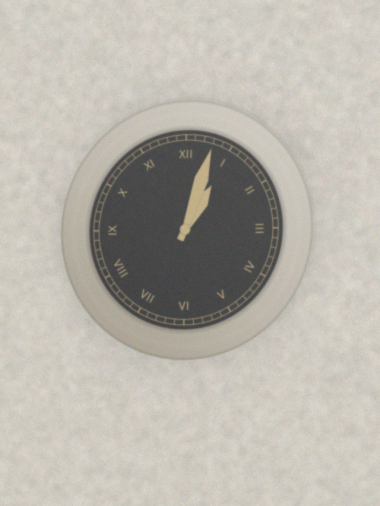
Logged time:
1h03
